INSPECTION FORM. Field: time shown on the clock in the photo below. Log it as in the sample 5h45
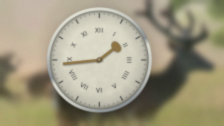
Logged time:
1h44
